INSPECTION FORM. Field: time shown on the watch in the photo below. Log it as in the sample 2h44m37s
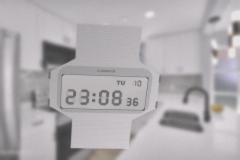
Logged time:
23h08m36s
